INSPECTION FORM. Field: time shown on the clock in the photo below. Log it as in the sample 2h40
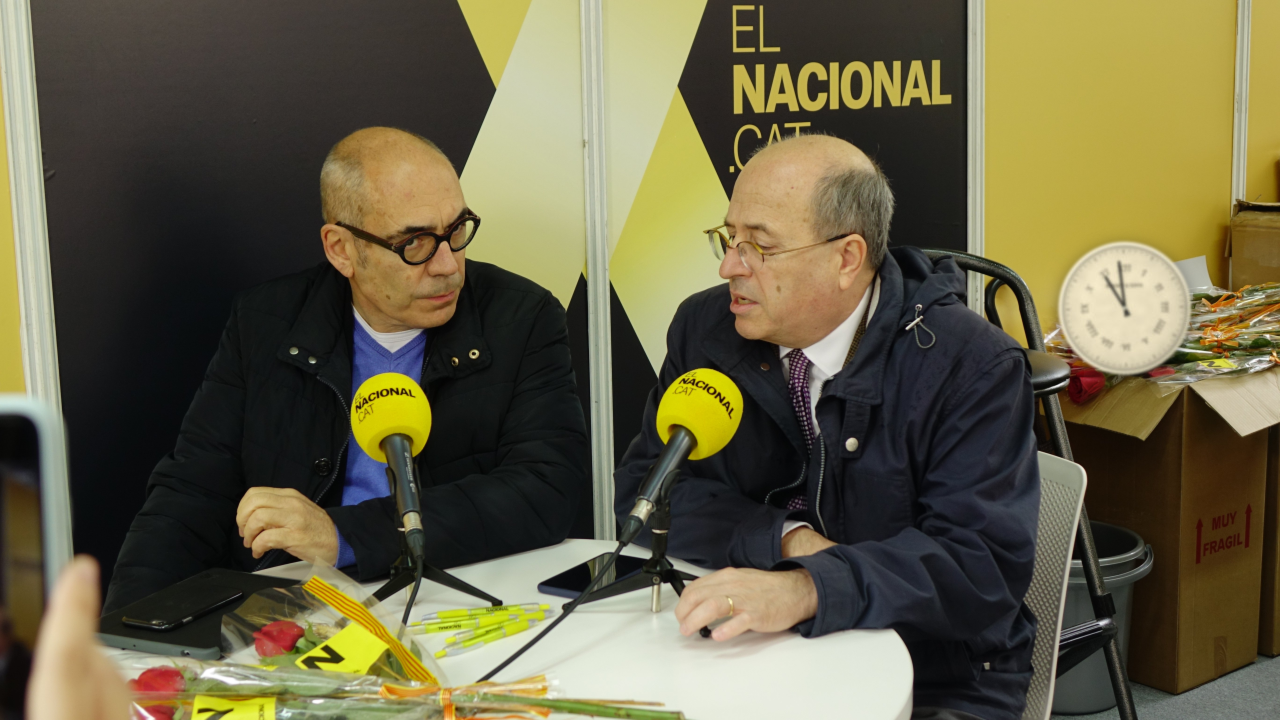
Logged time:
10h59
